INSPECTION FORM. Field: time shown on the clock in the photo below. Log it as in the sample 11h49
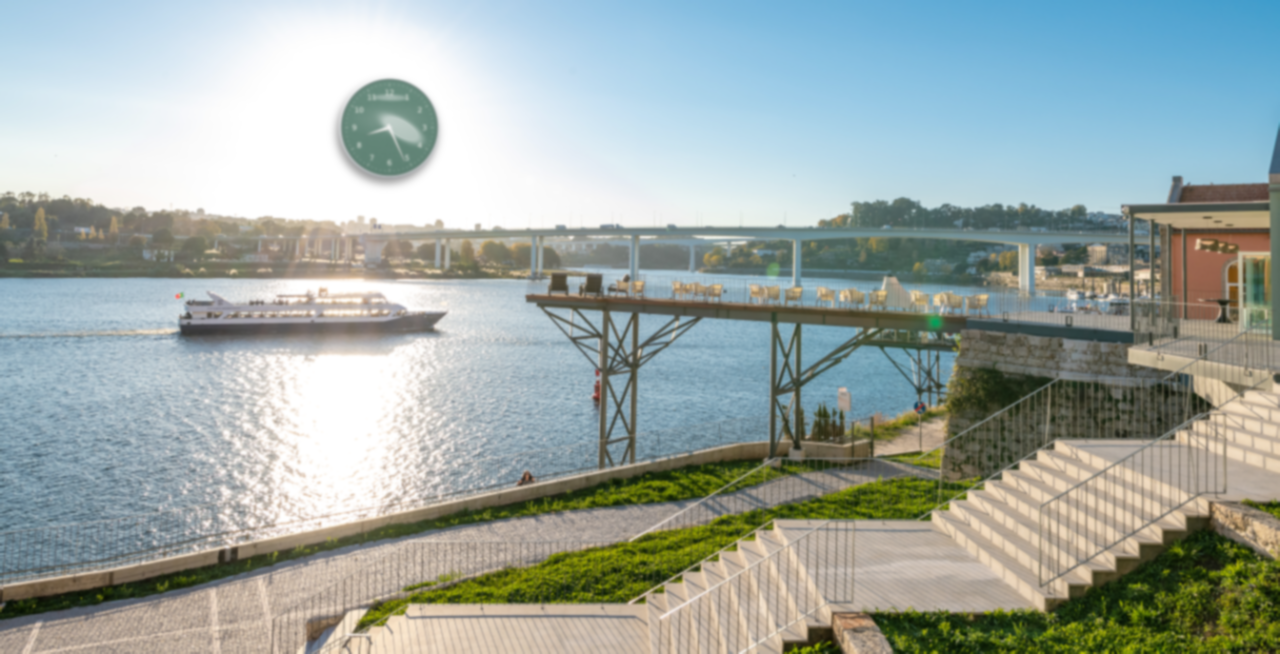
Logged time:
8h26
